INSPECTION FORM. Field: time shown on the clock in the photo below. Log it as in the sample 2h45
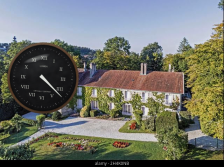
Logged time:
4h22
